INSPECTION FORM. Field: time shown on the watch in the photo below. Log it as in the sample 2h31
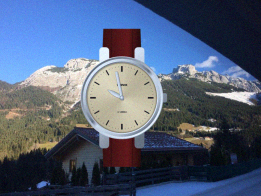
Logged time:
9h58
